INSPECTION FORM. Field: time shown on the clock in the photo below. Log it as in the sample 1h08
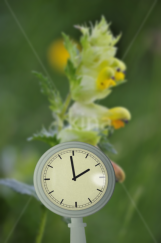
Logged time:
1h59
